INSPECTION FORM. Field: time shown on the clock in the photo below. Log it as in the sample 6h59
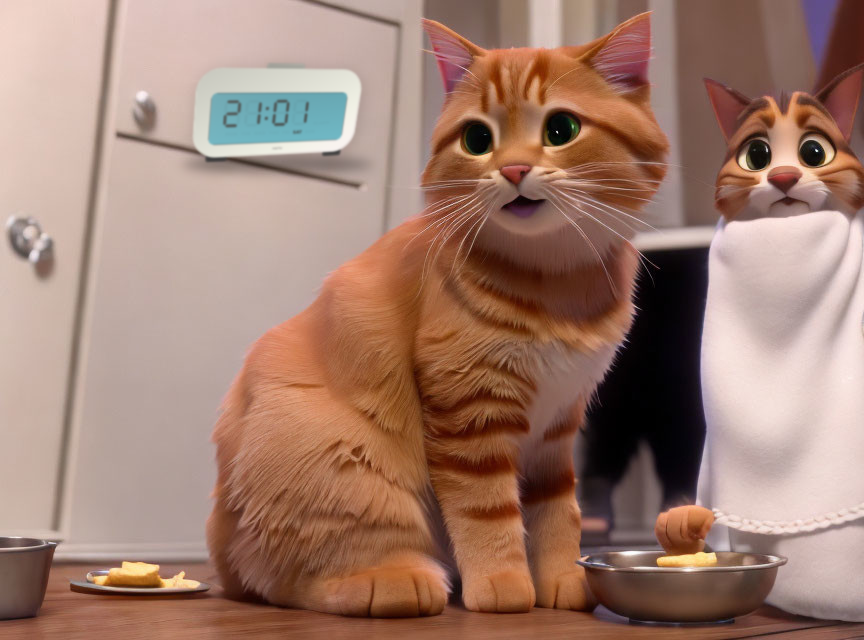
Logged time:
21h01
